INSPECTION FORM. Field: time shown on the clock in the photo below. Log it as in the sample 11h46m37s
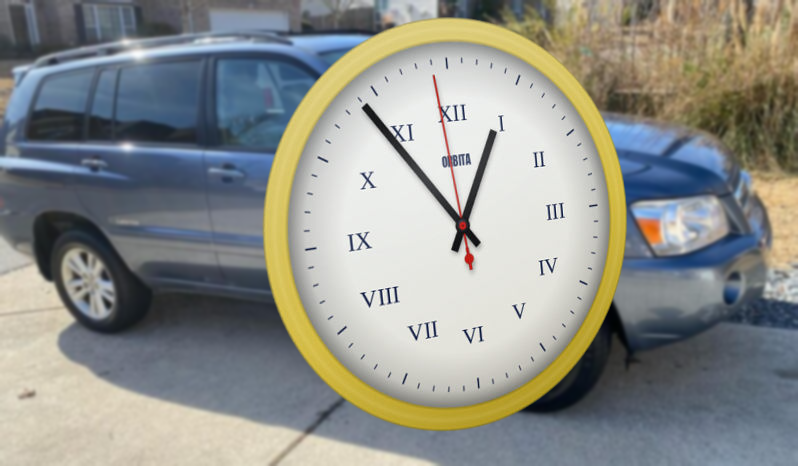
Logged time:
12h53m59s
